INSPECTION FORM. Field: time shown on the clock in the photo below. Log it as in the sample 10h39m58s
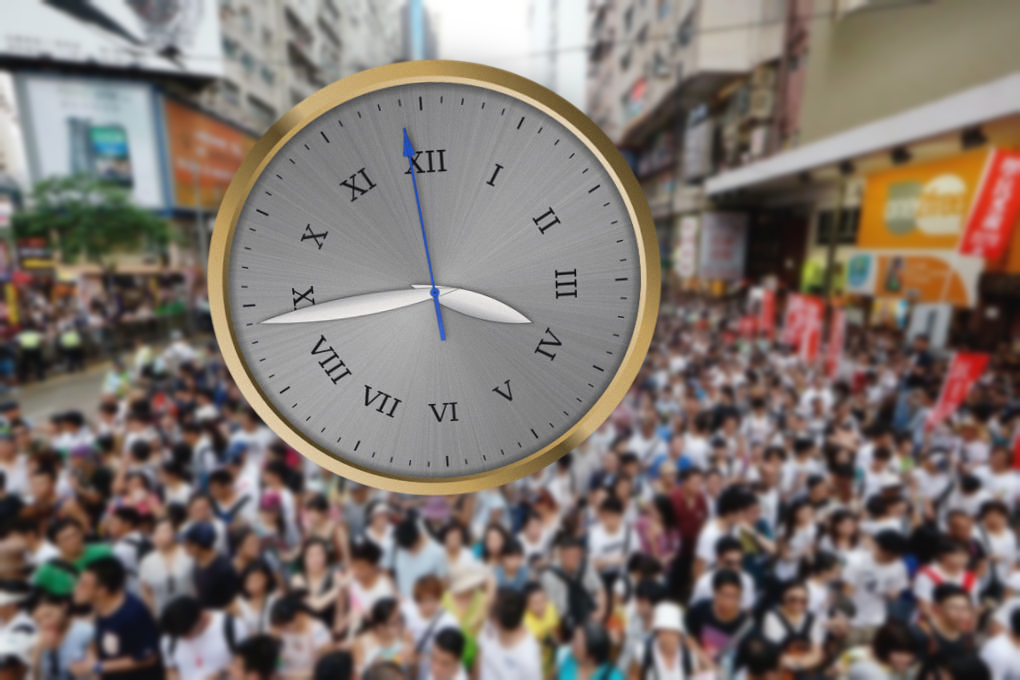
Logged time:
3h43m59s
